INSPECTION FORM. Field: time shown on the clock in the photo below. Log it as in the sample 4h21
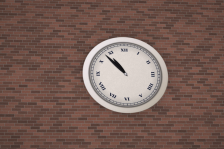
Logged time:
10h53
